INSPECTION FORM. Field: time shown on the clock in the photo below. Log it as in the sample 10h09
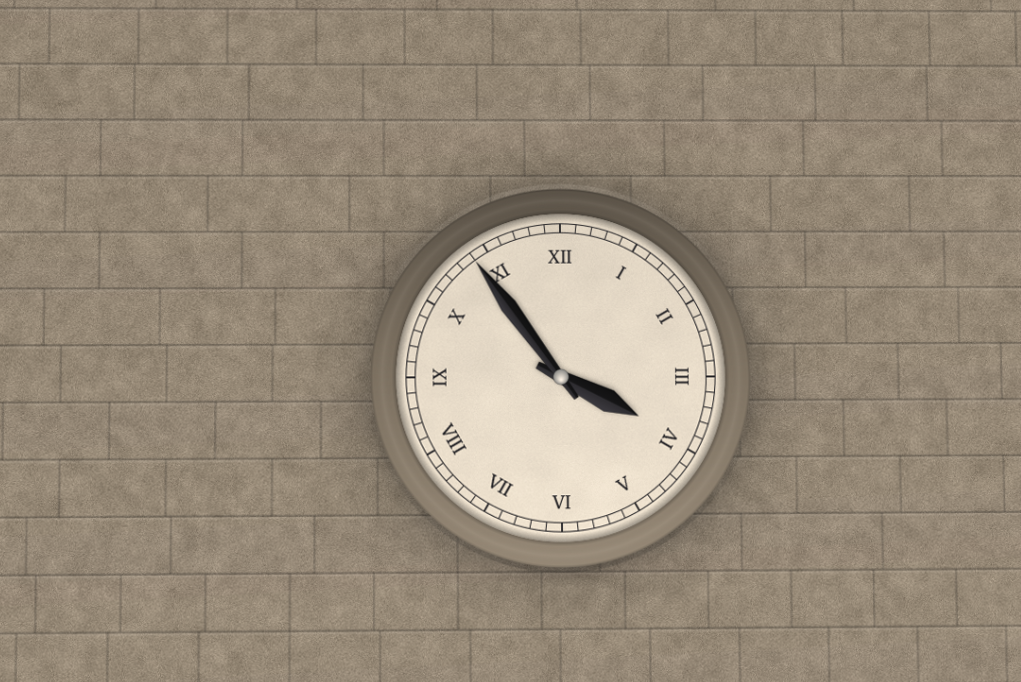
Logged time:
3h54
